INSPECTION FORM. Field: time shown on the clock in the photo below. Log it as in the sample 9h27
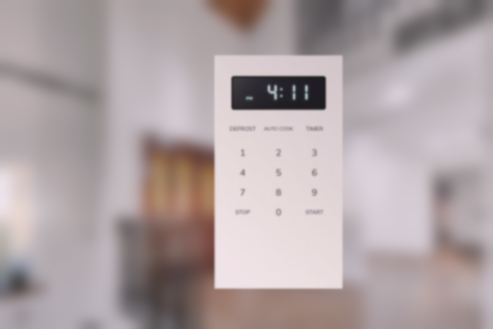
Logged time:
4h11
